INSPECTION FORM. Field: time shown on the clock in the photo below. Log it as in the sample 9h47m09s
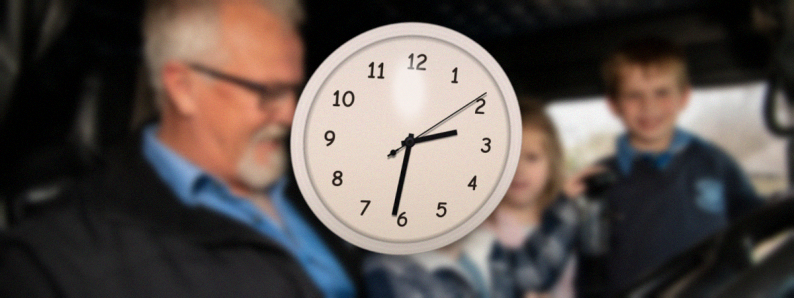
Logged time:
2h31m09s
